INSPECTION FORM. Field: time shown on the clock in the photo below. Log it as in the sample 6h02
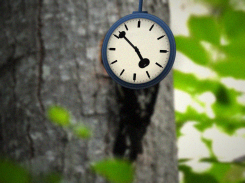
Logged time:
4h52
